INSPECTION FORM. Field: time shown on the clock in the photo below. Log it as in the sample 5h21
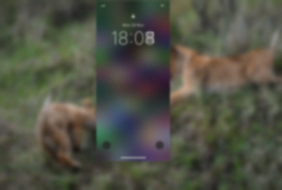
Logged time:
18h08
